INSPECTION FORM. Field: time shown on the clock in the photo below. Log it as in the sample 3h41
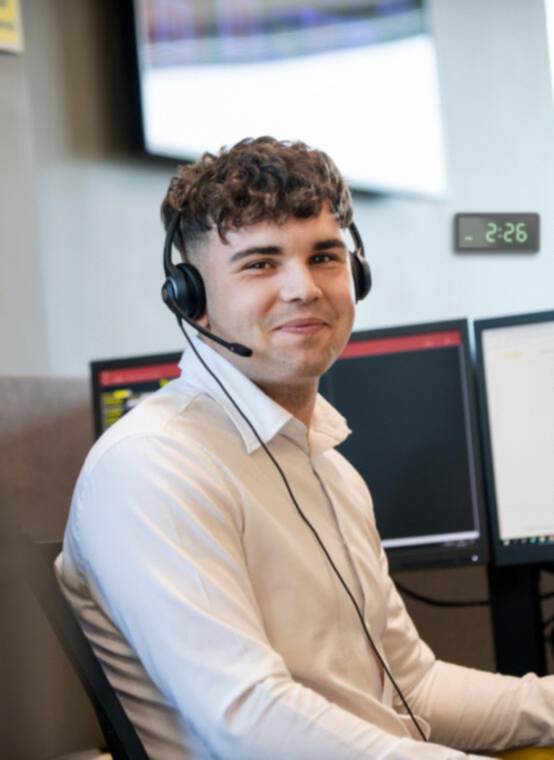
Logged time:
2h26
